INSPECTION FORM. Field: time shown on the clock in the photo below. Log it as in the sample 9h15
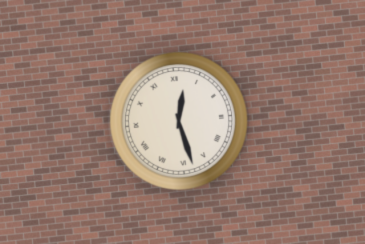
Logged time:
12h28
